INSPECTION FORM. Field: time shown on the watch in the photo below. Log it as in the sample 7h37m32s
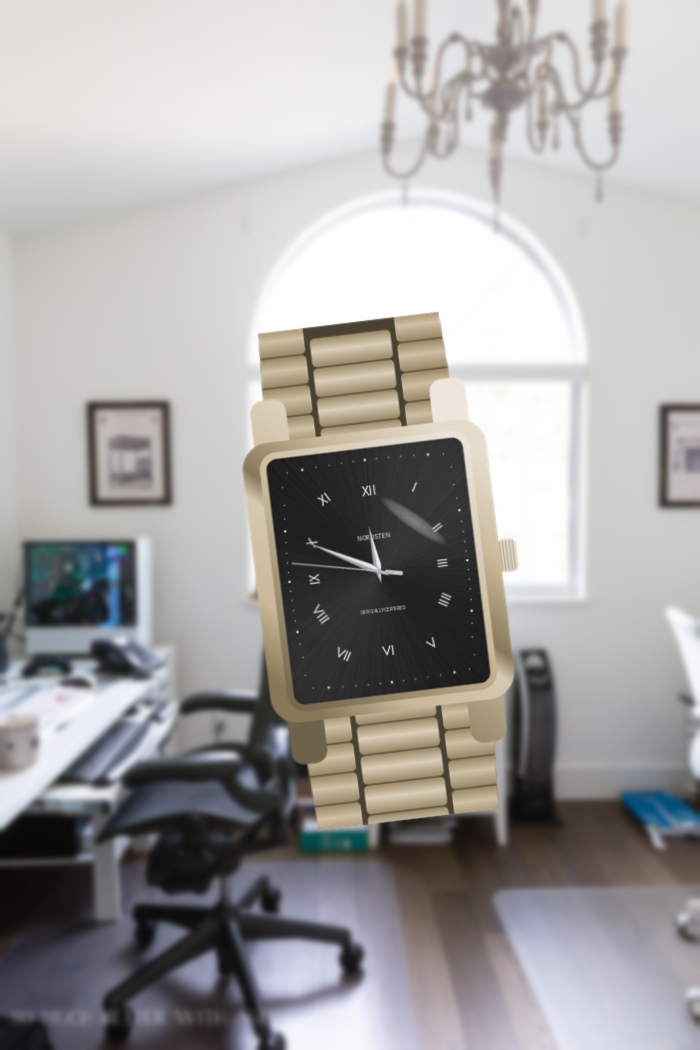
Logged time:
11h49m47s
